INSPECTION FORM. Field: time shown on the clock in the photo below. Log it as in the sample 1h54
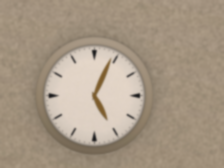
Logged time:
5h04
